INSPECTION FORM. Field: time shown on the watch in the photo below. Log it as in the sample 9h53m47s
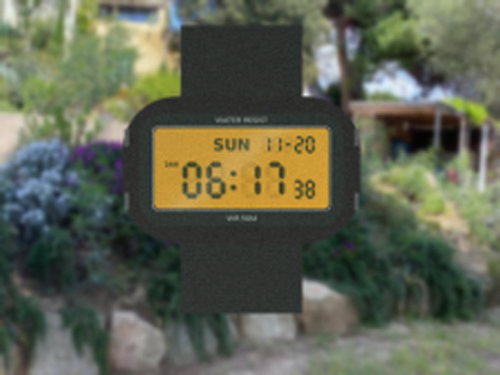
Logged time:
6h17m38s
